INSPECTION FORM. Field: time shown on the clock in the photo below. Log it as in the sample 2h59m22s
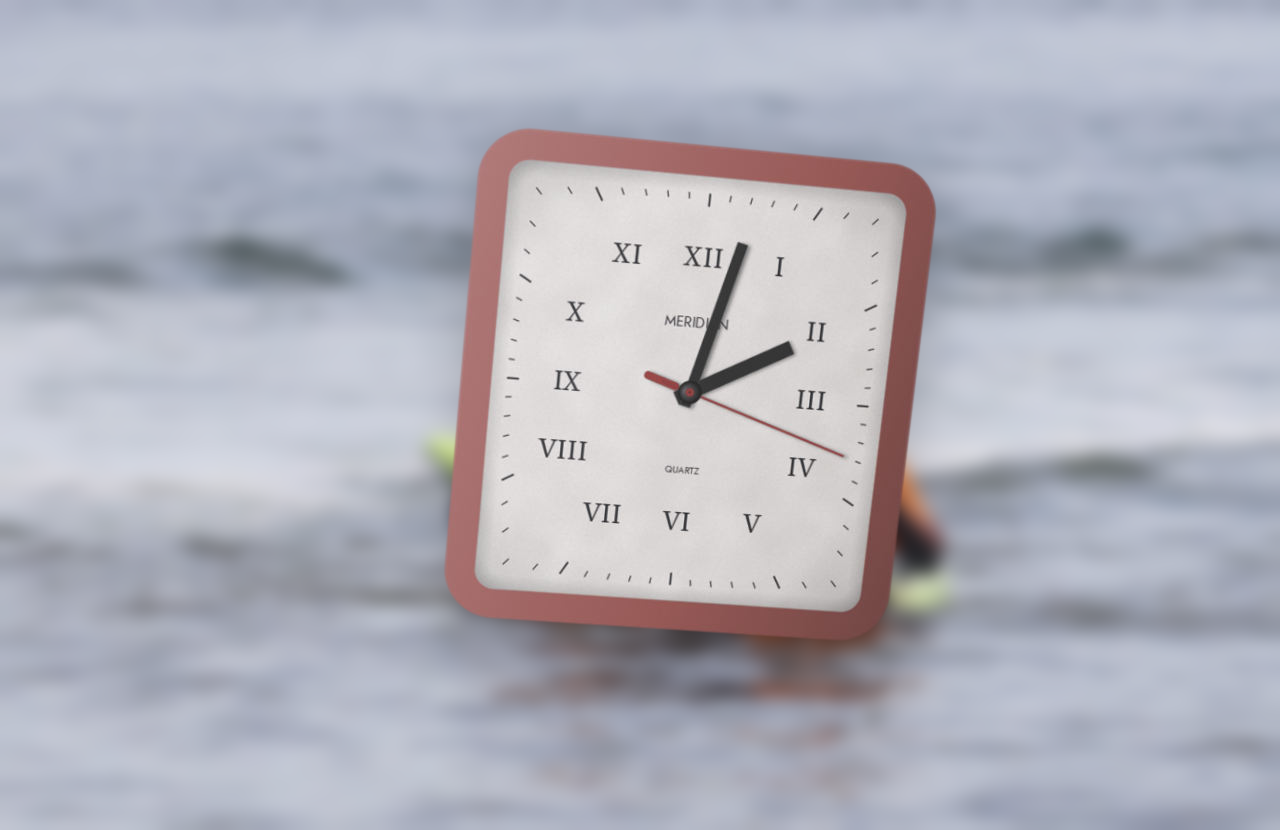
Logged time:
2h02m18s
